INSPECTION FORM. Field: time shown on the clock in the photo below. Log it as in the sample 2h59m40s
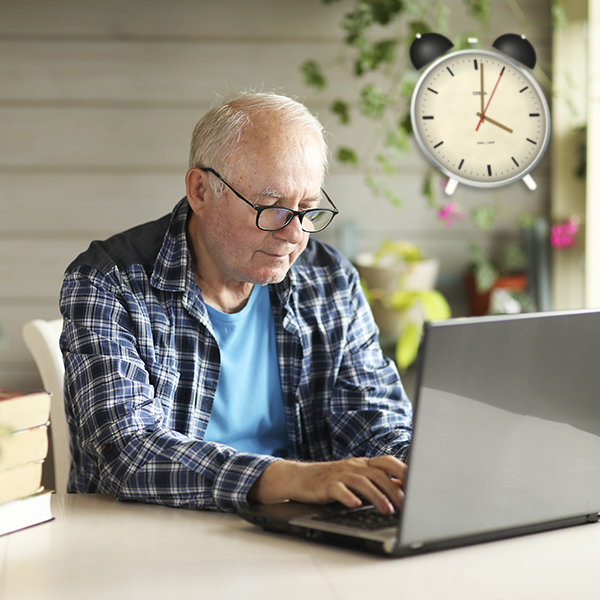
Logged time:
4h01m05s
